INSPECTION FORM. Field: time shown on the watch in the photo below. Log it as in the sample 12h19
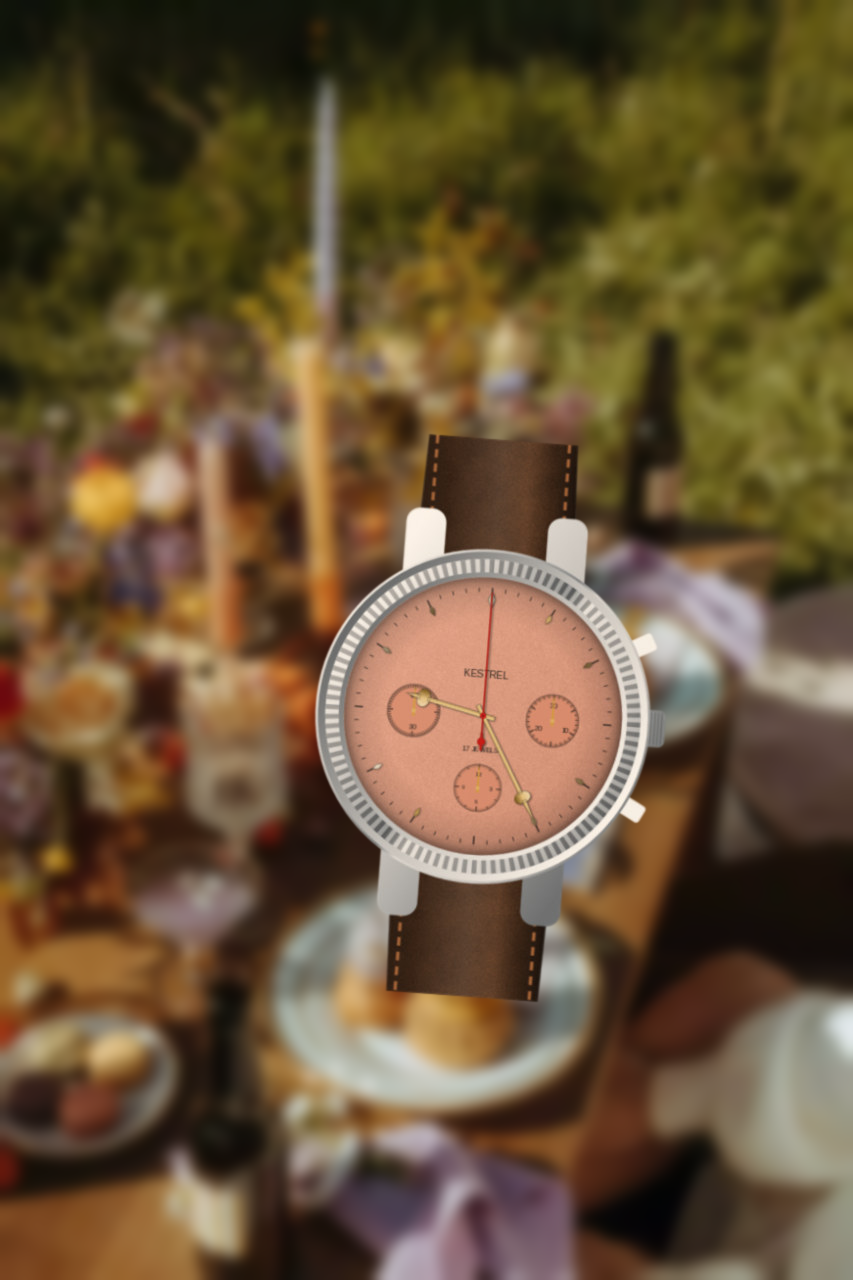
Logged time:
9h25
